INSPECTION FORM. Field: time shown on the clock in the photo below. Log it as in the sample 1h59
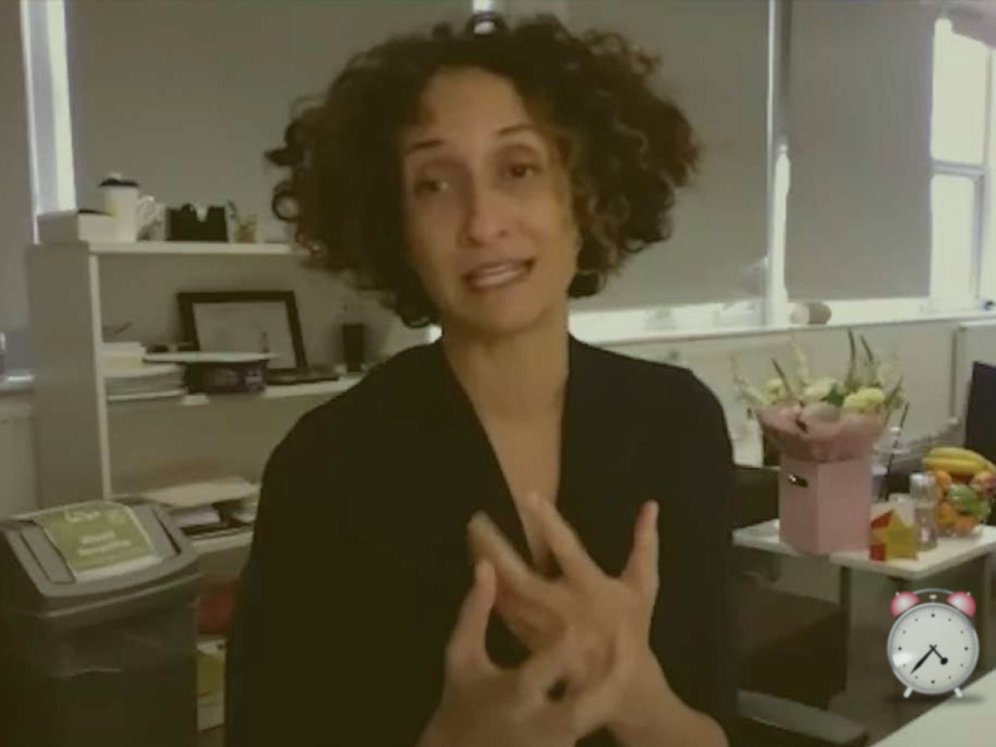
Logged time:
4h37
